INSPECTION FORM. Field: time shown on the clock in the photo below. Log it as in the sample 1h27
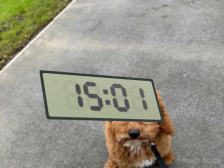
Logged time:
15h01
